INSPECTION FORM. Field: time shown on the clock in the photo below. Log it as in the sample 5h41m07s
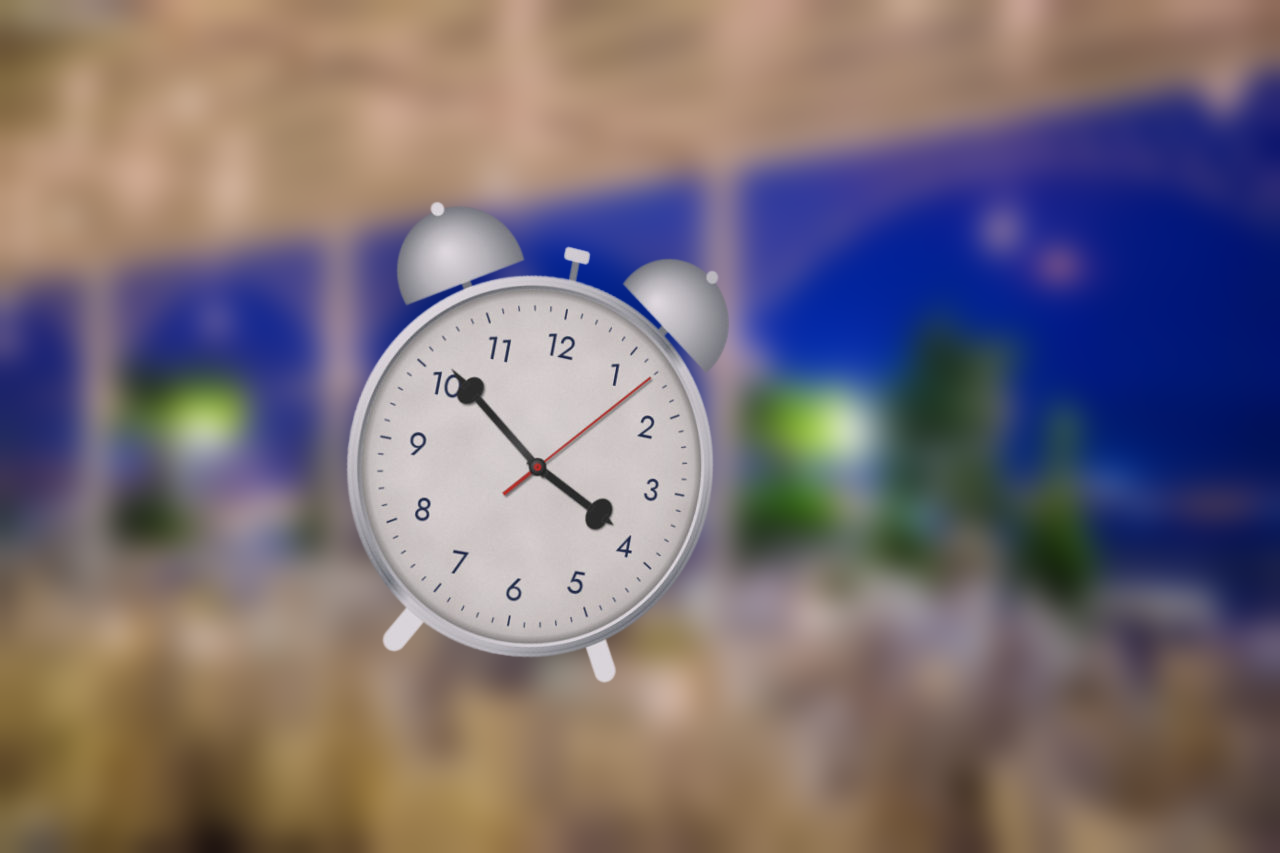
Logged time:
3h51m07s
